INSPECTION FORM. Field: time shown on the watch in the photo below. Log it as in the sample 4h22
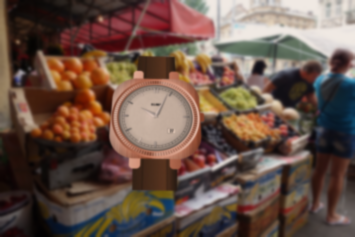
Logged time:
10h04
